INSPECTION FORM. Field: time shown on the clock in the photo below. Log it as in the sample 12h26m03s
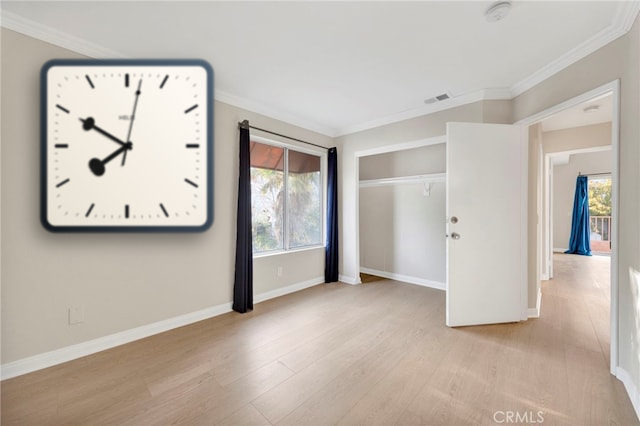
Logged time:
7h50m02s
